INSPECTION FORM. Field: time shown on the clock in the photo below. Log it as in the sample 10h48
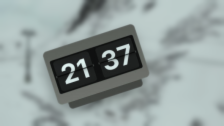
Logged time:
21h37
